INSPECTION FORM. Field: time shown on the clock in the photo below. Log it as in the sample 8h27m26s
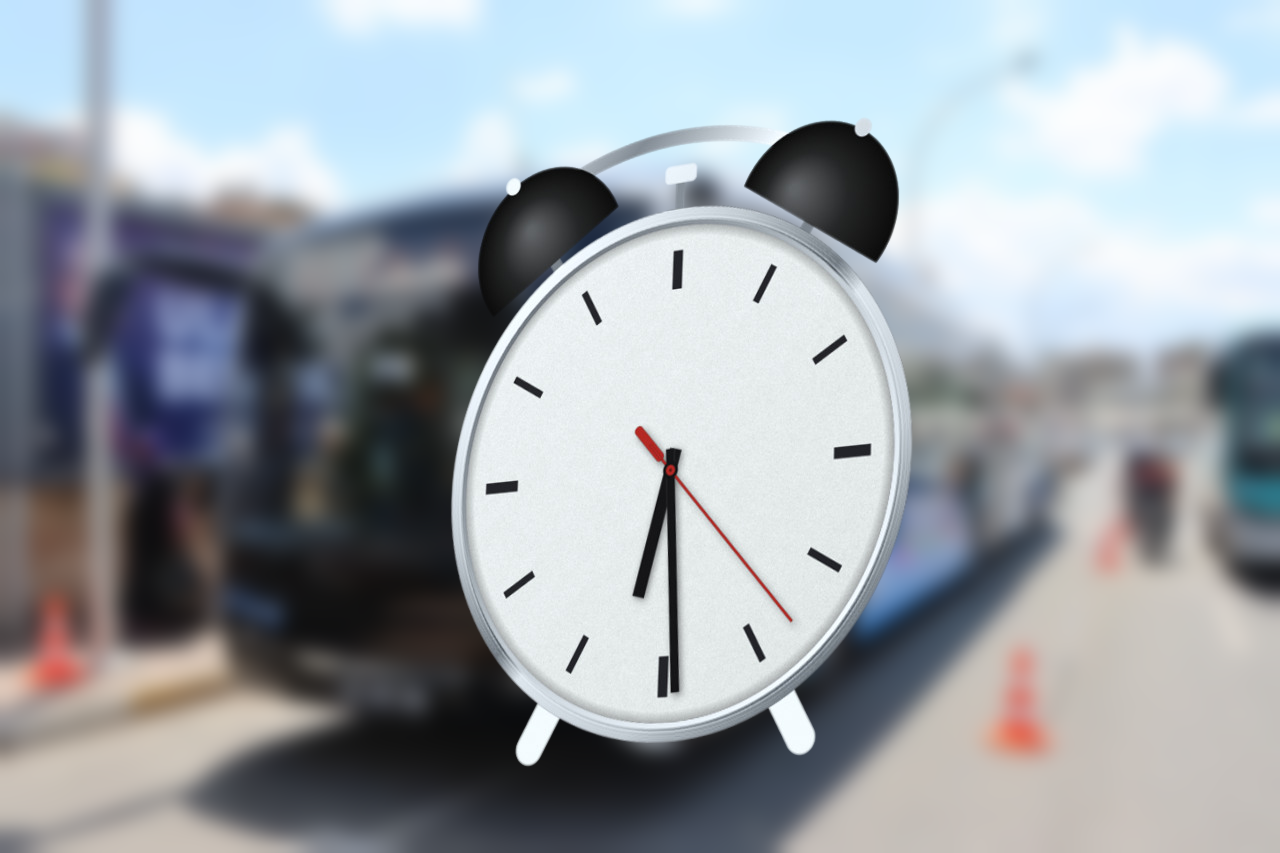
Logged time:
6h29m23s
